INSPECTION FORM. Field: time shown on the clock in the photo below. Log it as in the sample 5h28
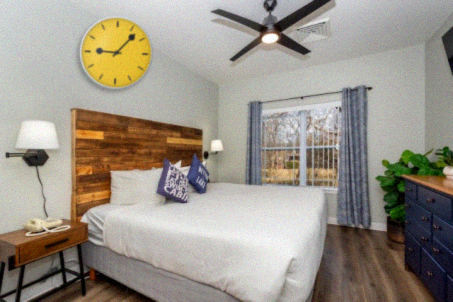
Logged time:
9h07
